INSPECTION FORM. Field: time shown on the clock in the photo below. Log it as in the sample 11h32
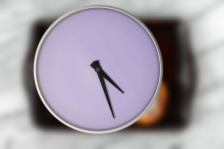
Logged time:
4h27
